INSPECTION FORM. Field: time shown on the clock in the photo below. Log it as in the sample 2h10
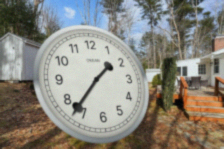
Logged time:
1h37
